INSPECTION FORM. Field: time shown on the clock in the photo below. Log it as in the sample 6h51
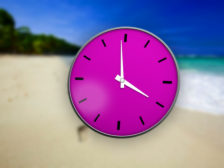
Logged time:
3h59
